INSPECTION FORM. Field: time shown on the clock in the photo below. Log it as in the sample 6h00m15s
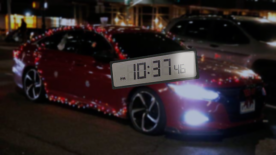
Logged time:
10h37m46s
